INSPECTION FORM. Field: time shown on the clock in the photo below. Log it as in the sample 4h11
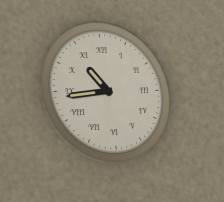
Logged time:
10h44
